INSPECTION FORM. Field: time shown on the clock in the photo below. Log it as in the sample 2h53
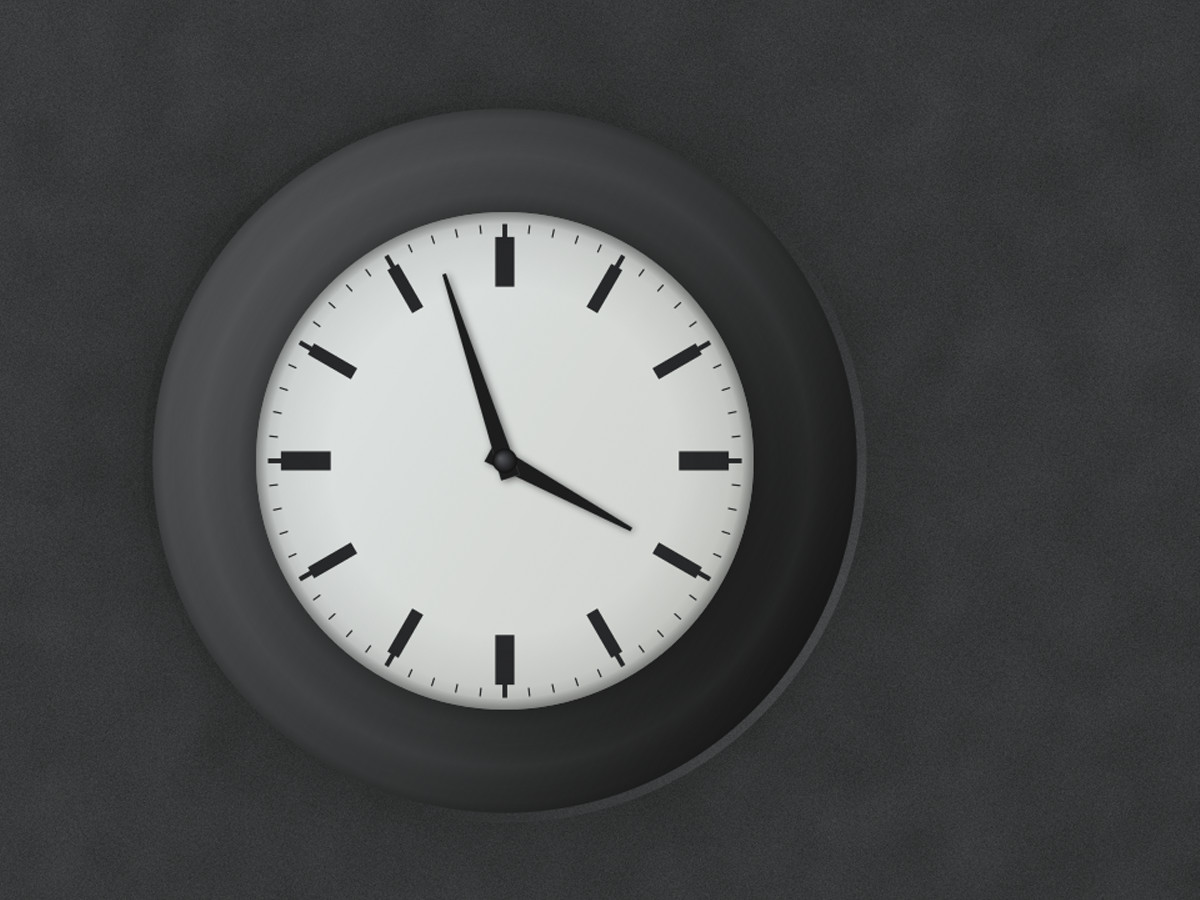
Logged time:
3h57
